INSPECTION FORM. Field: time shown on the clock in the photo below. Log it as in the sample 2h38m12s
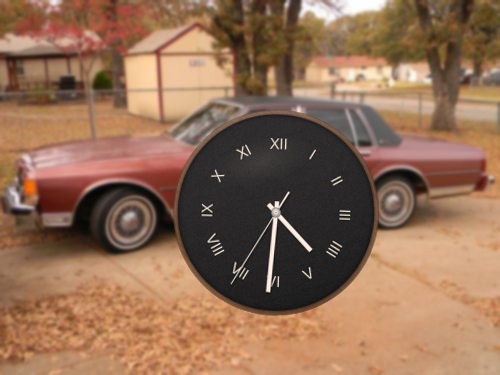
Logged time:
4h30m35s
